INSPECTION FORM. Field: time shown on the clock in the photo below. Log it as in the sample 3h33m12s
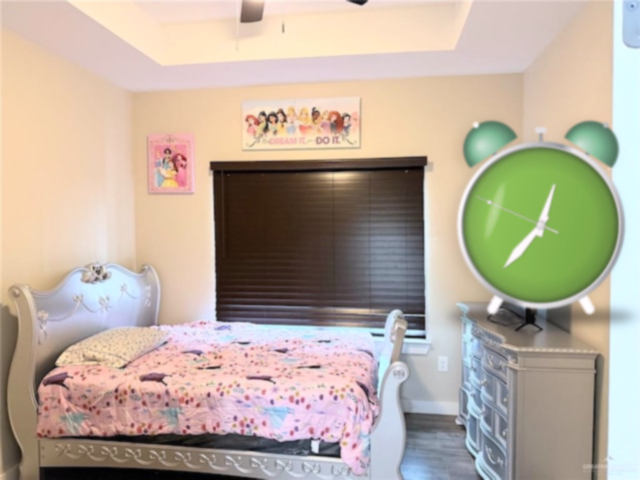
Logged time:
12h36m49s
